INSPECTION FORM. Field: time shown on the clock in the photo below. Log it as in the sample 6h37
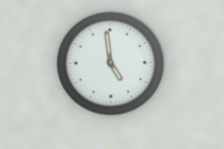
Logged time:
4h59
